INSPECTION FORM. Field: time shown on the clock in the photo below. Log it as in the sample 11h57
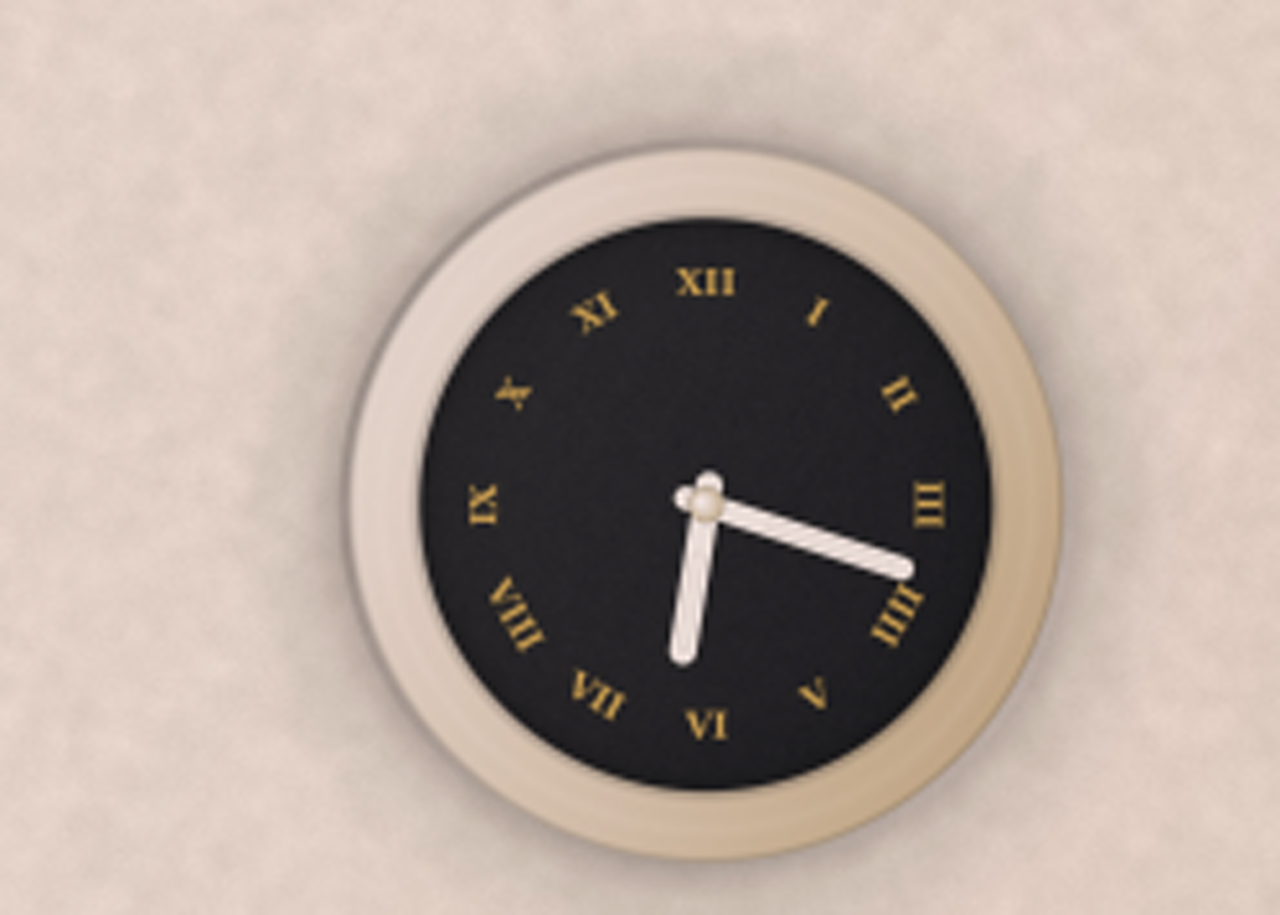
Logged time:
6h18
